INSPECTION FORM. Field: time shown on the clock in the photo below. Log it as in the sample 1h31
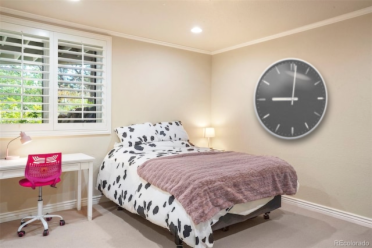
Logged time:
9h01
